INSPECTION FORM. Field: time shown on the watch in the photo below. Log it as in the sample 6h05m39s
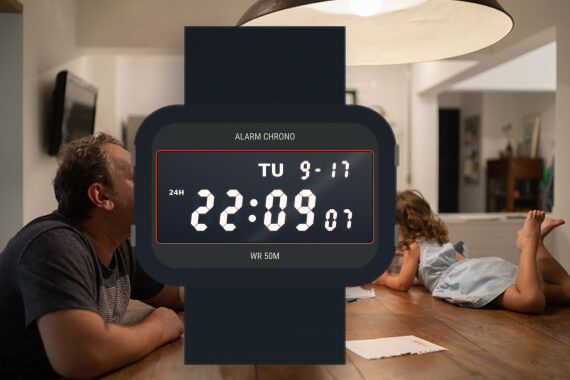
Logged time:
22h09m07s
